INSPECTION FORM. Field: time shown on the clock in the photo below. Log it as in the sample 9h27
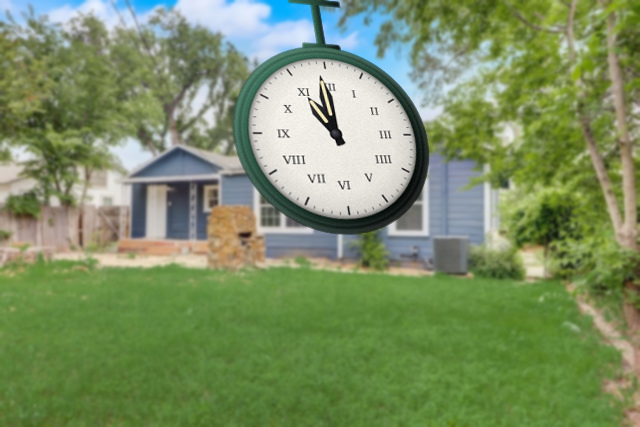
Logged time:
10h59
